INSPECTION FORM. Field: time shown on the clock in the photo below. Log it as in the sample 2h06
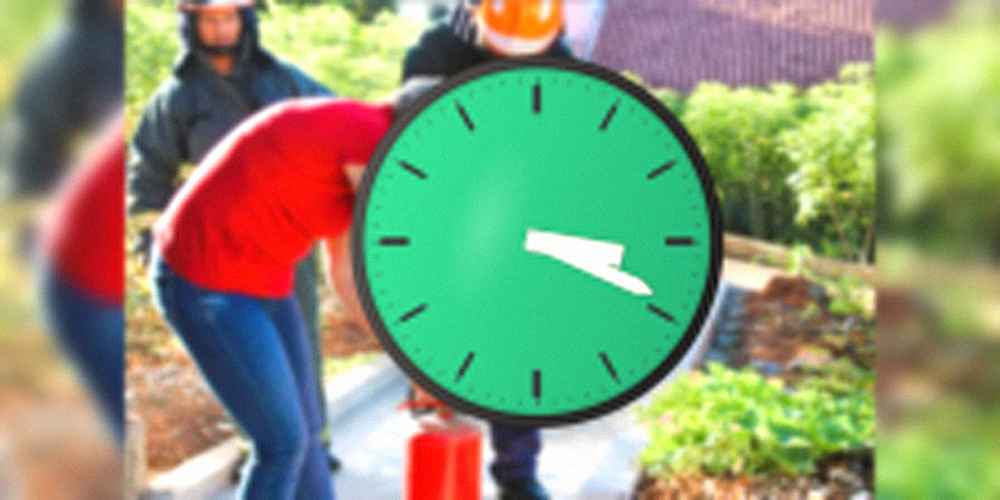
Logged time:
3h19
